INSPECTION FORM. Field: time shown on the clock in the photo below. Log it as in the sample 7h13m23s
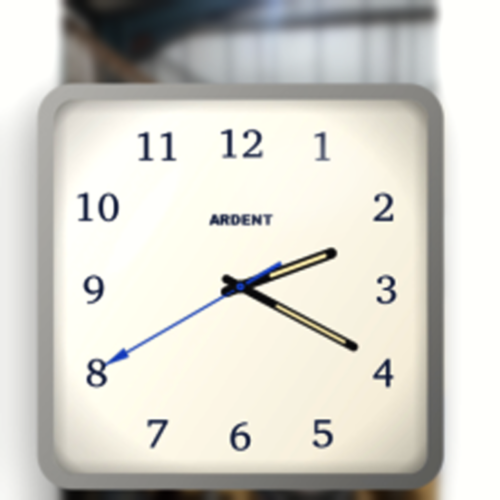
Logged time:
2h19m40s
